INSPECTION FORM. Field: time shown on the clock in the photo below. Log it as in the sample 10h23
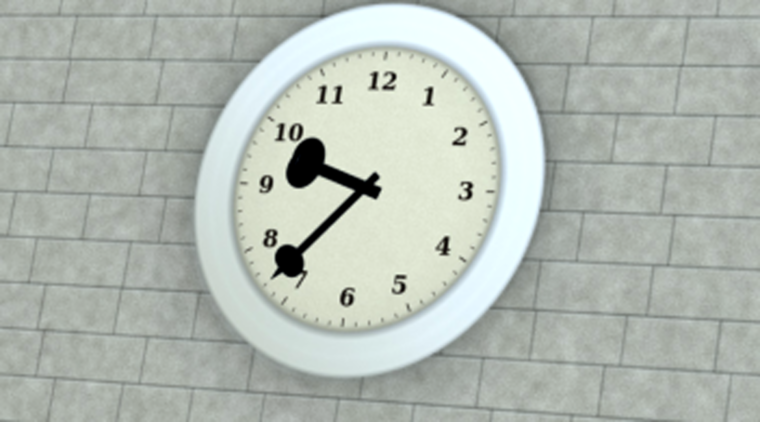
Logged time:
9h37
